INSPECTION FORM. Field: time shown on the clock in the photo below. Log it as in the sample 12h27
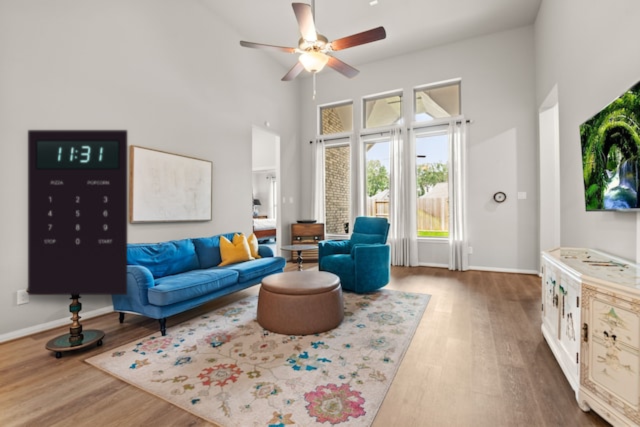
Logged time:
11h31
